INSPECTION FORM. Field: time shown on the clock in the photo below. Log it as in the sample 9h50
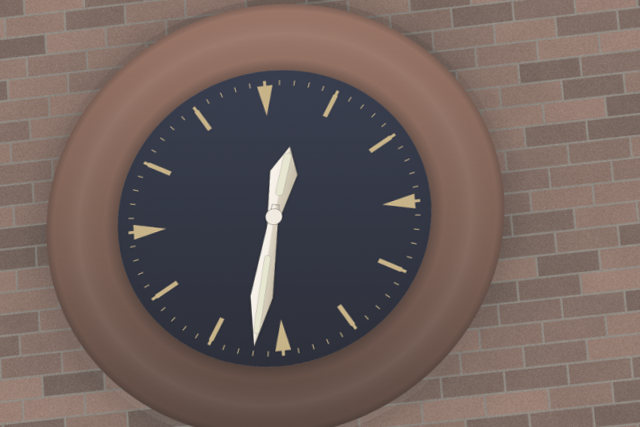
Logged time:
12h32
